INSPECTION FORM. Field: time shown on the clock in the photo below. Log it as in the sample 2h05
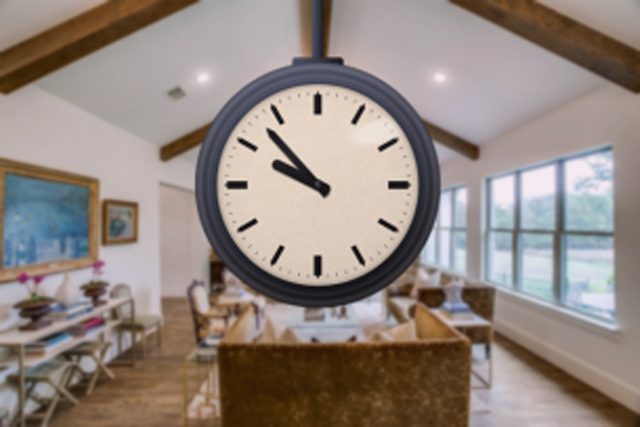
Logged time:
9h53
